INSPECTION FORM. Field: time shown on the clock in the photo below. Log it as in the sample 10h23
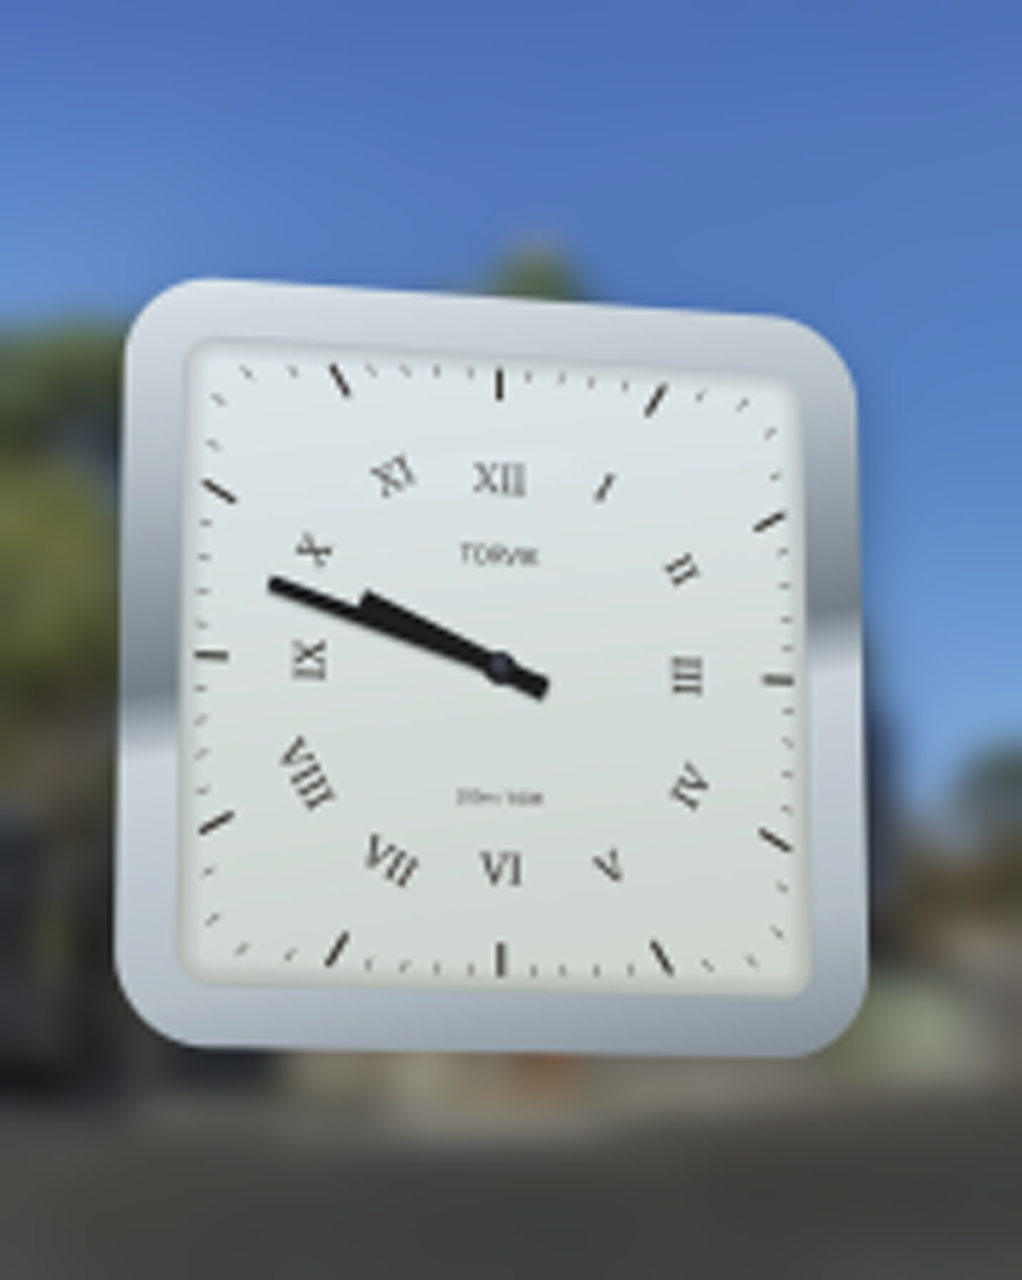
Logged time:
9h48
